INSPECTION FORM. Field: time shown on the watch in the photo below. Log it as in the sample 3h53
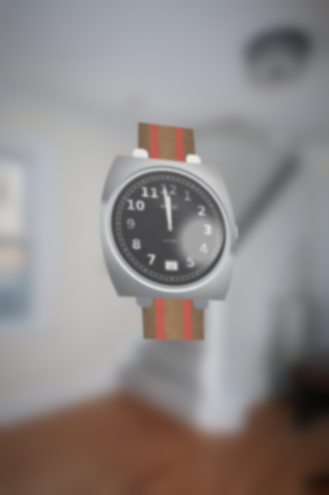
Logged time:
11h59
